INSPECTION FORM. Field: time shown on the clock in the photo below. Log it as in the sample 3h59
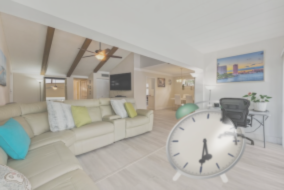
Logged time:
5h30
